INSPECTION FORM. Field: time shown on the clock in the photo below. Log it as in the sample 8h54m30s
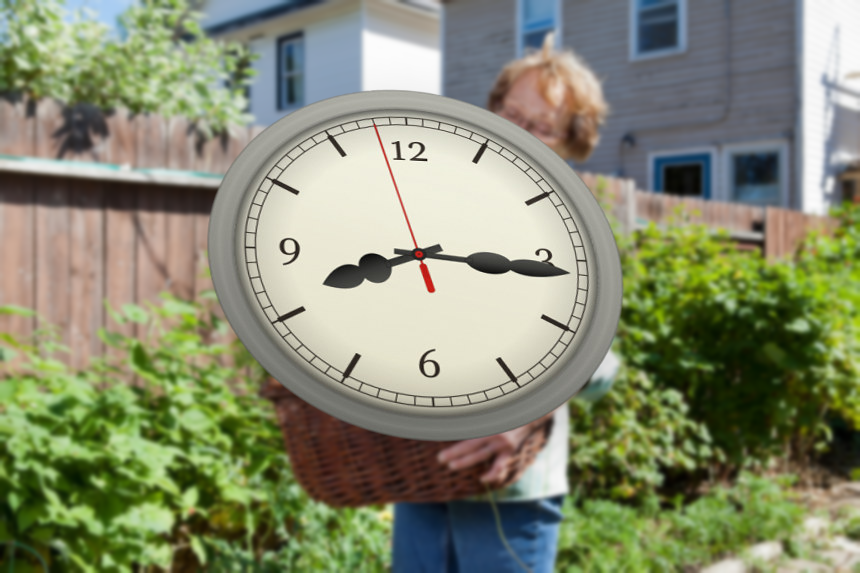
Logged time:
8h15m58s
